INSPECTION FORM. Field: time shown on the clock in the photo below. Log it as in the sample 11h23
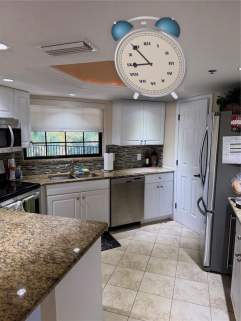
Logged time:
8h54
